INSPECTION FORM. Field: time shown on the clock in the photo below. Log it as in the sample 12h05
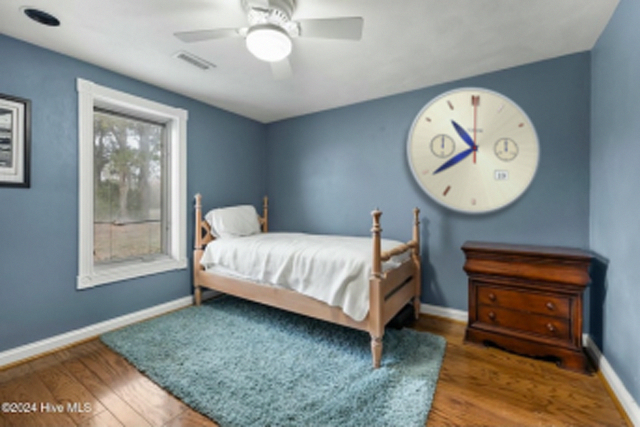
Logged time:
10h39
